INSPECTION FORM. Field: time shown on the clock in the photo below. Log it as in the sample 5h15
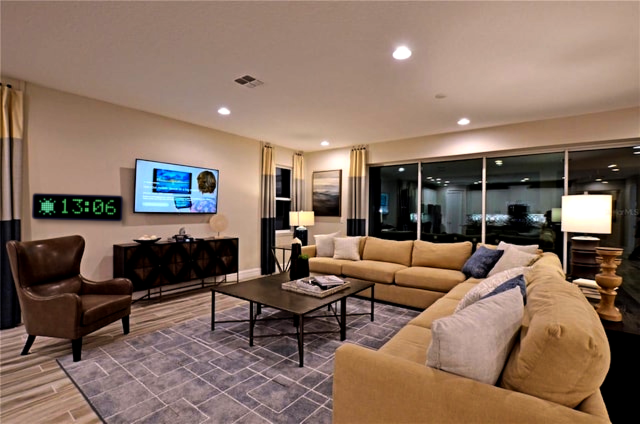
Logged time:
13h06
